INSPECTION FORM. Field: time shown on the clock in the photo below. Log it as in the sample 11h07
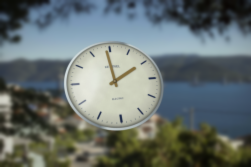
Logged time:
1h59
